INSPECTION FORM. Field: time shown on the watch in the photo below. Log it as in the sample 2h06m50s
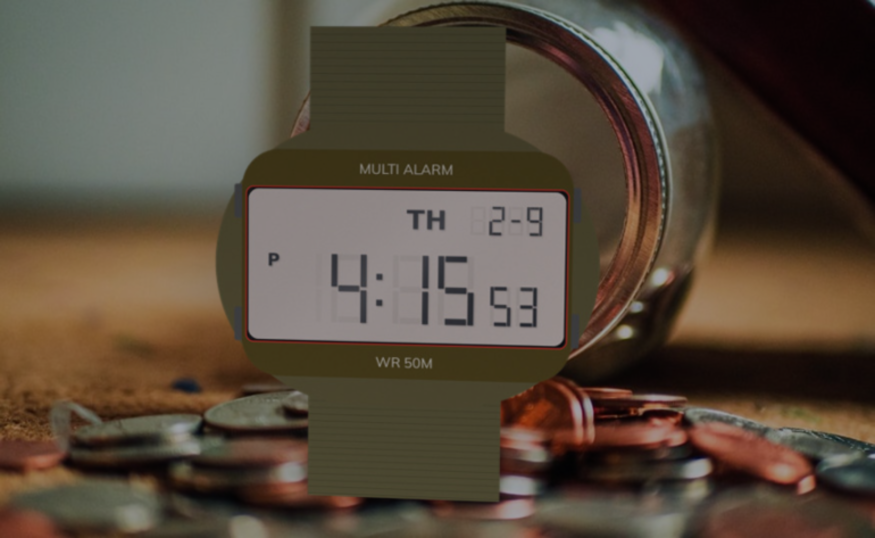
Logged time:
4h15m53s
